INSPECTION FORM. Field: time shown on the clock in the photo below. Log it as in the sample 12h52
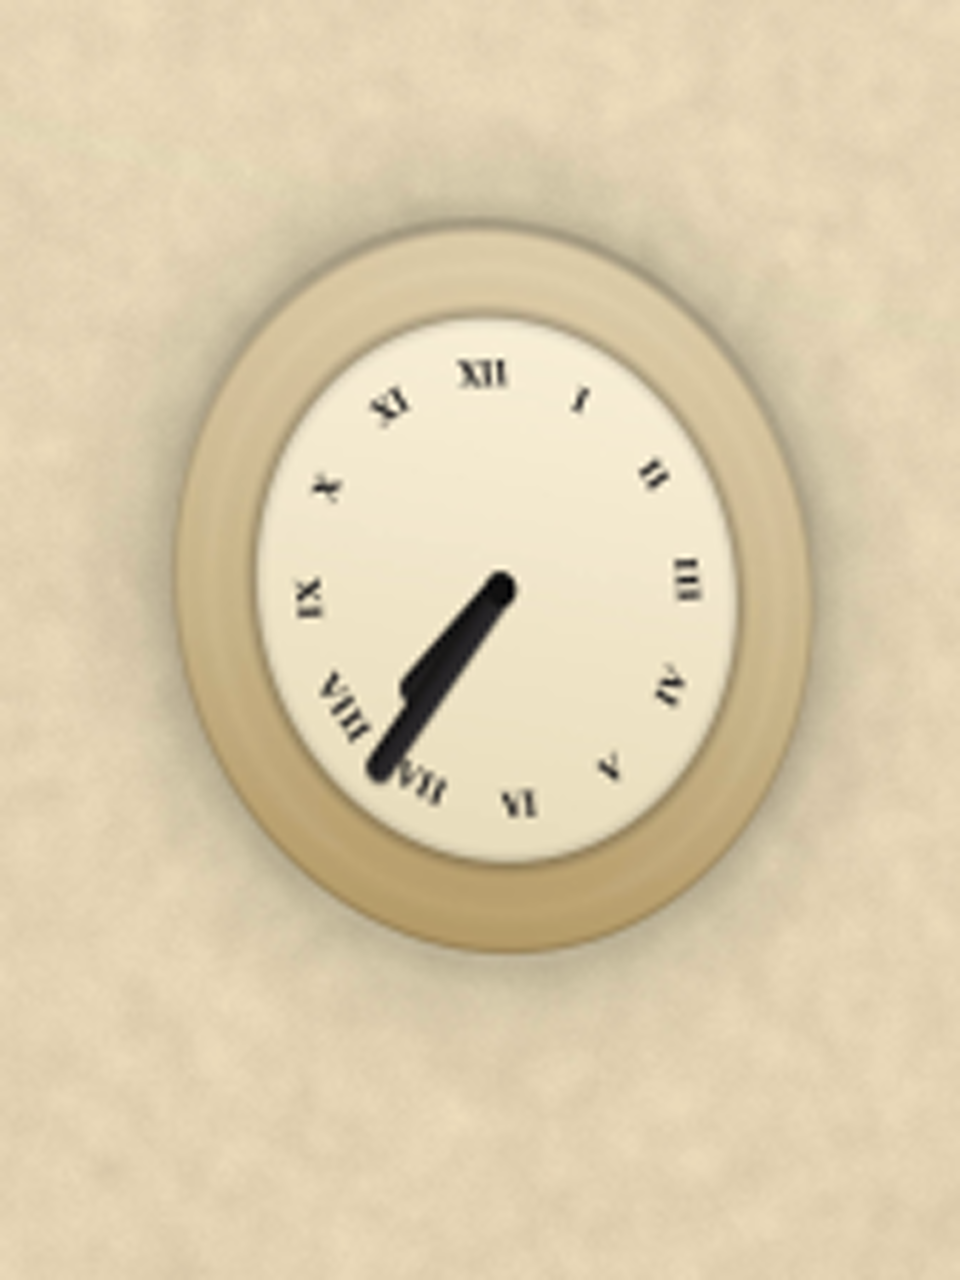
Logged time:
7h37
